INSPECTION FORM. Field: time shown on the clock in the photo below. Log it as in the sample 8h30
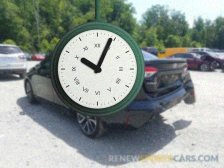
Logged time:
10h04
